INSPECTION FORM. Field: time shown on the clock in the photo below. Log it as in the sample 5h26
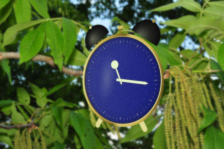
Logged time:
11h16
